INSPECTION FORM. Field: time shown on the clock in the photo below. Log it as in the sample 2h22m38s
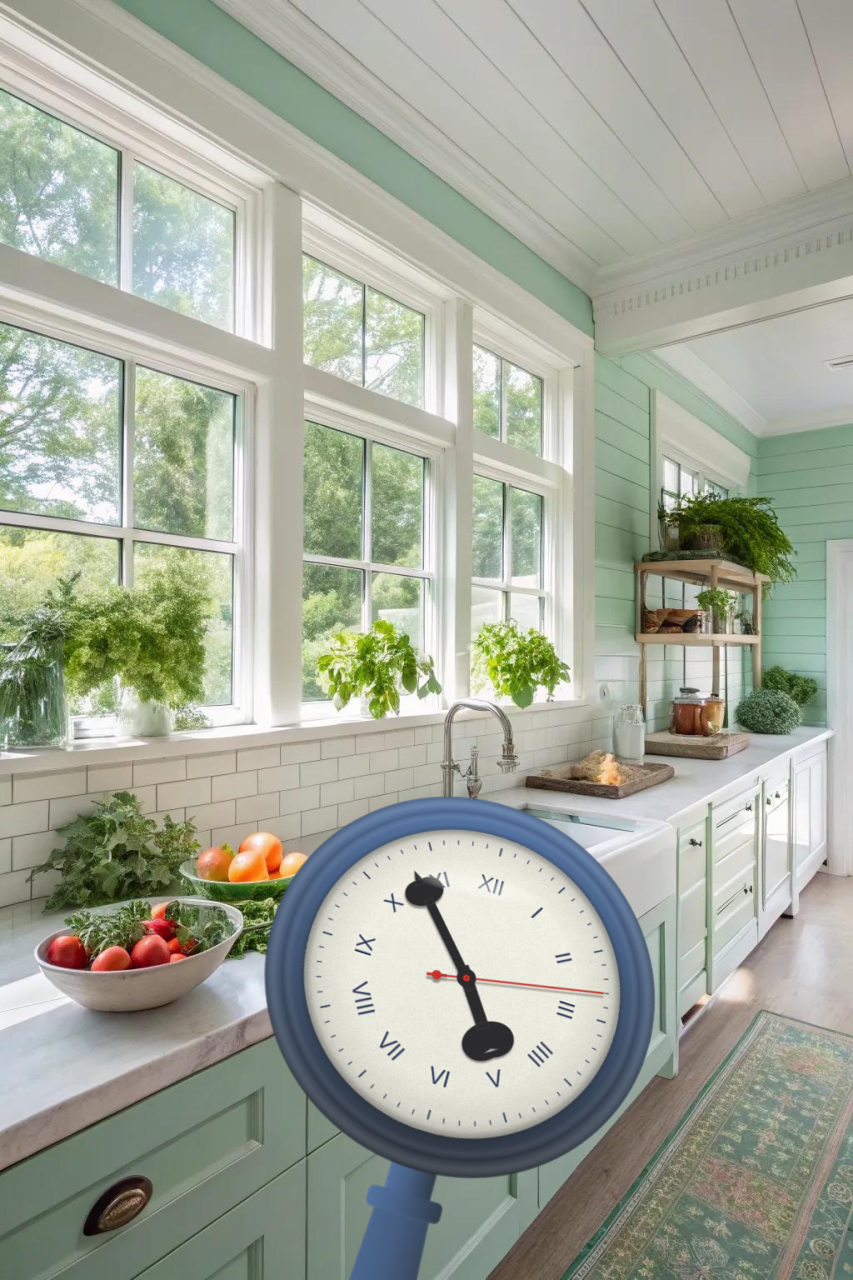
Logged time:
4h53m13s
